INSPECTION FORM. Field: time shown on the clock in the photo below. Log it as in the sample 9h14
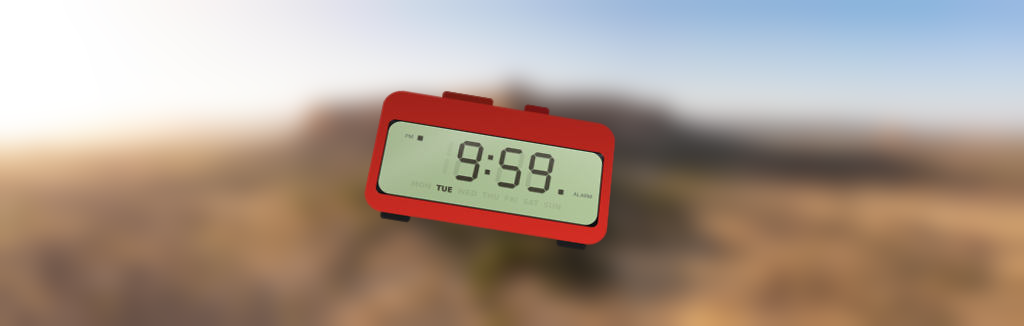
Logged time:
9h59
